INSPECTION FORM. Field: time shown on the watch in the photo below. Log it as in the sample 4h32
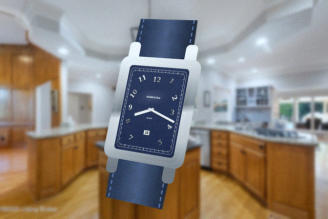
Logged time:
8h18
